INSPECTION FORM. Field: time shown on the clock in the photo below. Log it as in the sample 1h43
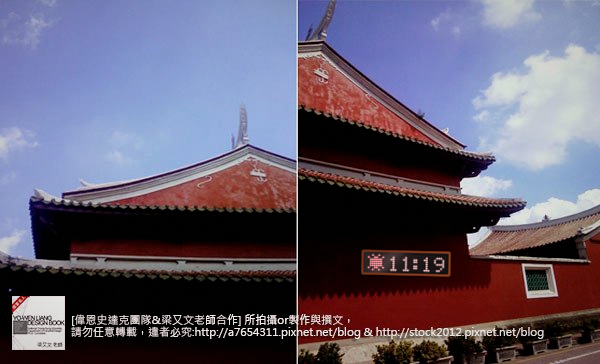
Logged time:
11h19
